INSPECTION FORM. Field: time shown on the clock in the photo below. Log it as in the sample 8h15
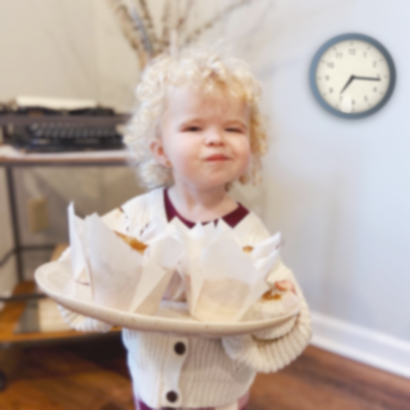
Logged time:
7h16
